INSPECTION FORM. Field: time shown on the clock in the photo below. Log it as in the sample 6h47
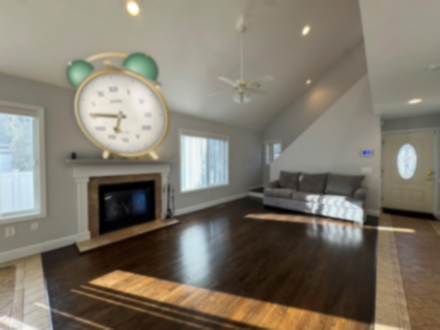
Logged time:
6h46
